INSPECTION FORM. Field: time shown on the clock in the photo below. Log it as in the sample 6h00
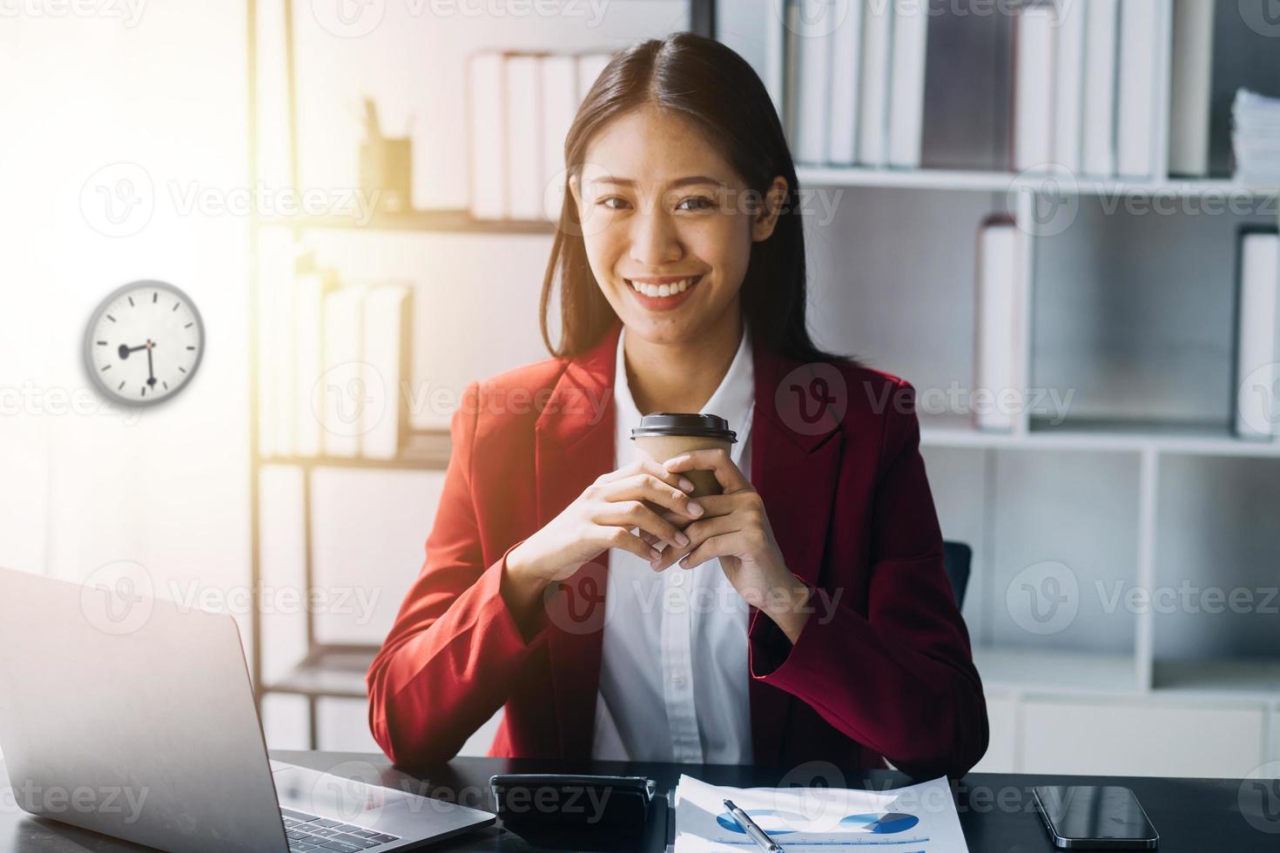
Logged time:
8h28
